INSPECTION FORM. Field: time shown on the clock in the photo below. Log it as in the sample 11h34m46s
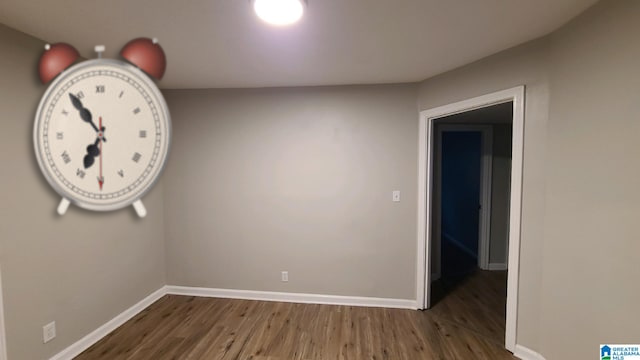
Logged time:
6h53m30s
